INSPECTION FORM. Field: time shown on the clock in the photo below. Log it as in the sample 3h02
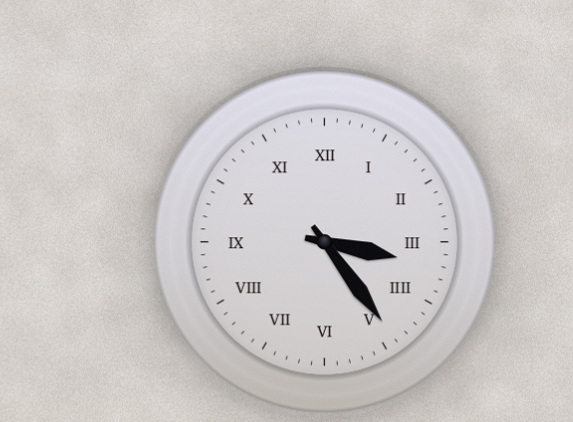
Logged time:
3h24
